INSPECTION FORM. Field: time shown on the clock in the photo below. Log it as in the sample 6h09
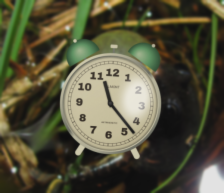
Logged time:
11h23
